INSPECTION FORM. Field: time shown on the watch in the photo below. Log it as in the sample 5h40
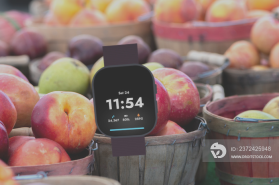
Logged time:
11h54
